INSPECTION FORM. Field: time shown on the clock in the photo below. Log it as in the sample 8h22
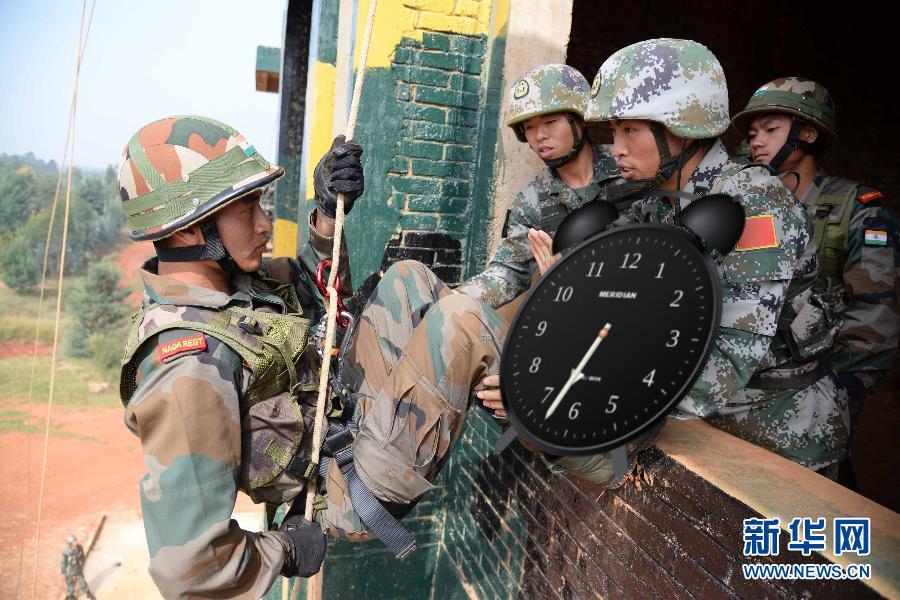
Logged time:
6h33
